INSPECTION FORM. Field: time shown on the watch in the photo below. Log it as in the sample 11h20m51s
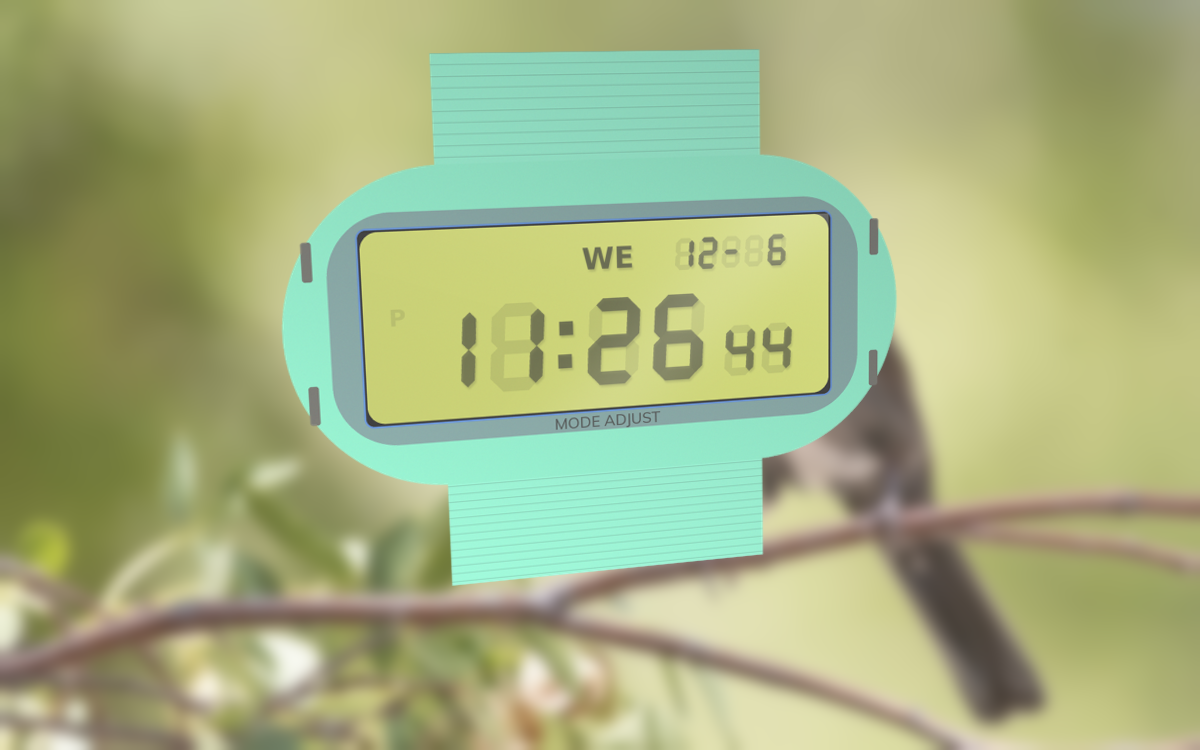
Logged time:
11h26m44s
